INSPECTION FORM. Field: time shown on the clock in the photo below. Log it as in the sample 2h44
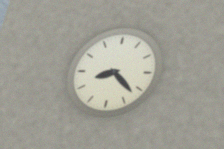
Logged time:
8h22
